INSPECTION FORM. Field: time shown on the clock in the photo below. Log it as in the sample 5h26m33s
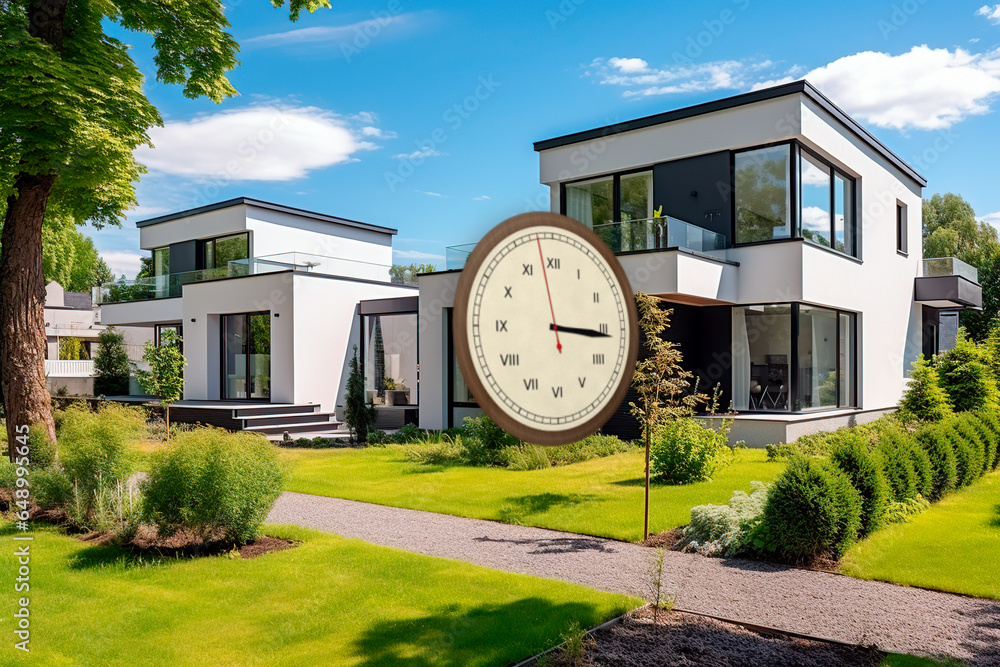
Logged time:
3h15m58s
